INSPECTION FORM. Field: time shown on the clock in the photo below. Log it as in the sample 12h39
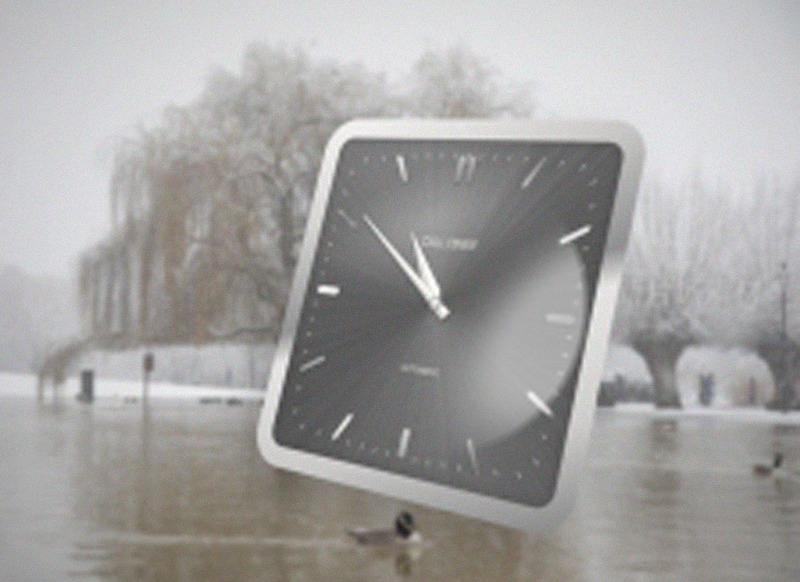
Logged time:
10h51
